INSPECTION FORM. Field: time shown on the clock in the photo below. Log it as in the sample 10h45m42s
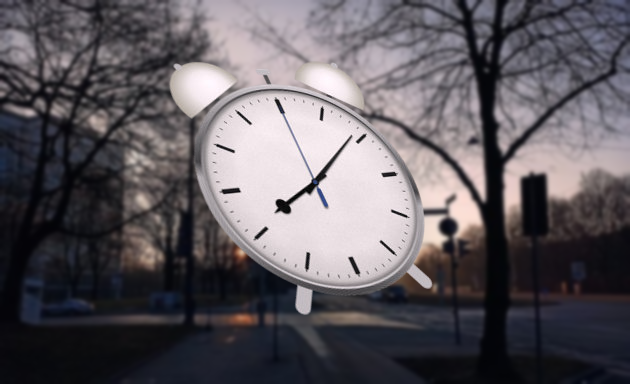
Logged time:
8h09m00s
